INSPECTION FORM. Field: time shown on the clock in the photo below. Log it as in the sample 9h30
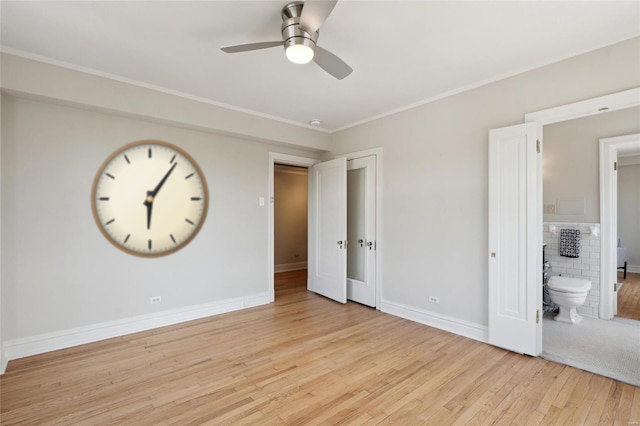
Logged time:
6h06
